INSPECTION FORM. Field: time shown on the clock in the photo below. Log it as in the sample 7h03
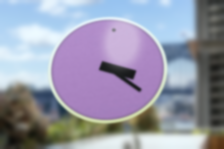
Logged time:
3h20
